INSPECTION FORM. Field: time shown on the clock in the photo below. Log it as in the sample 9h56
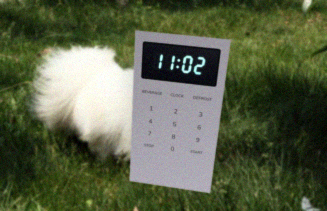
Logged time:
11h02
